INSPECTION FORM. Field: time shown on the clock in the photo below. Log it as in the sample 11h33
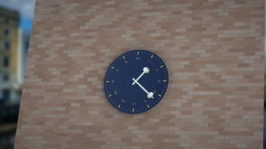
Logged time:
1h22
